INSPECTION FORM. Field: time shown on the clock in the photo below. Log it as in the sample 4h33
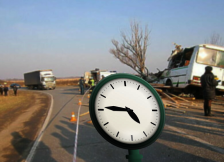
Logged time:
4h46
